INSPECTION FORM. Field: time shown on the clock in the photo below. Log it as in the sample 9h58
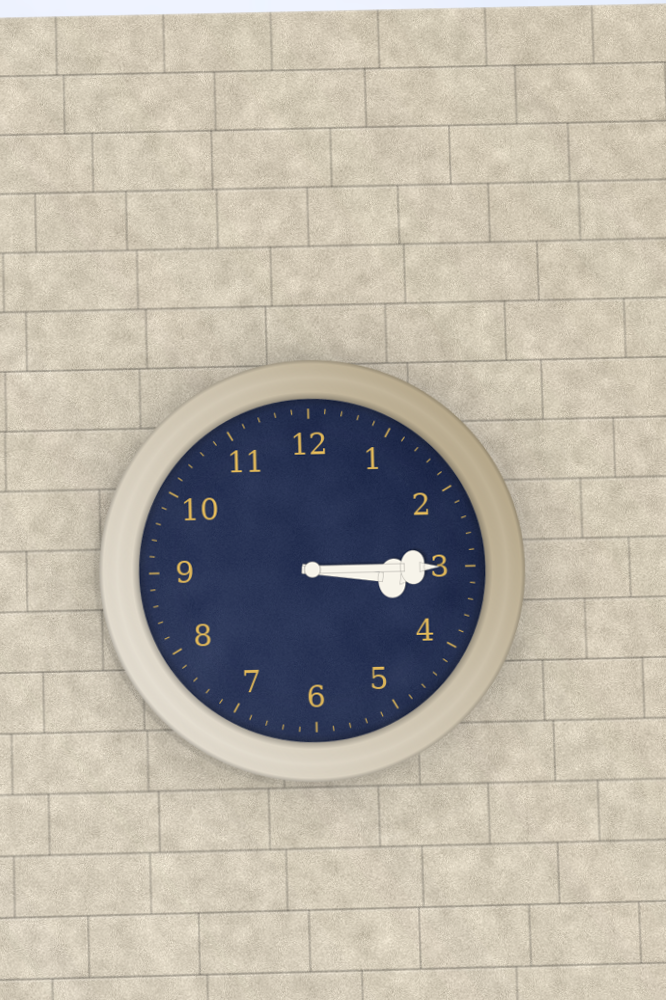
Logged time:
3h15
